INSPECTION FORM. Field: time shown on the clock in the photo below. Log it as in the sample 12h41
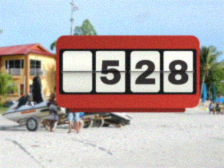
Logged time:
5h28
